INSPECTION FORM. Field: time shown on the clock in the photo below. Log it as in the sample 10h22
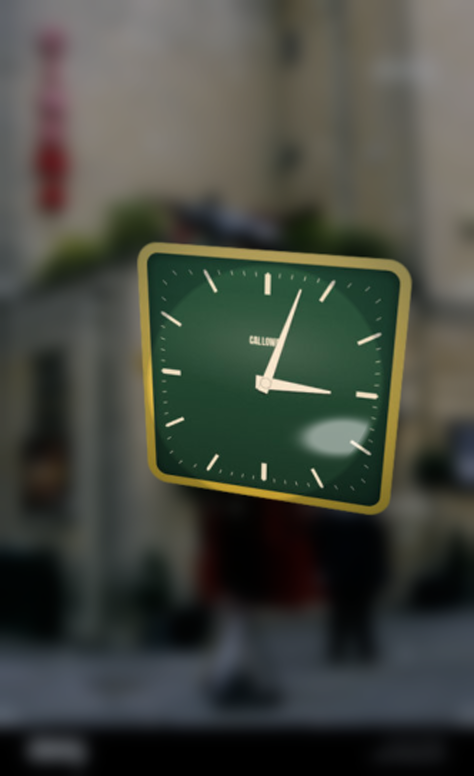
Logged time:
3h03
